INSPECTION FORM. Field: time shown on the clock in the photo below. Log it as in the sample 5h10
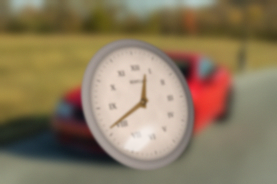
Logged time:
12h41
